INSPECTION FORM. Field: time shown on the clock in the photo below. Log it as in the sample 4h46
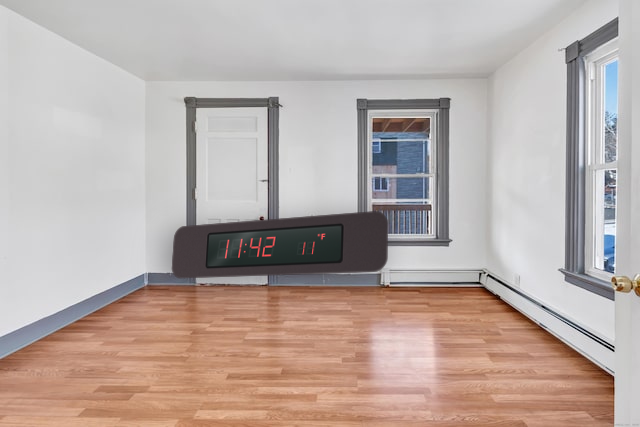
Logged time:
11h42
